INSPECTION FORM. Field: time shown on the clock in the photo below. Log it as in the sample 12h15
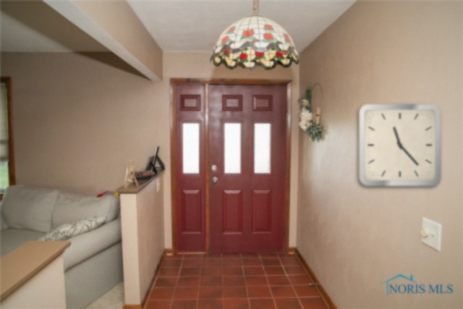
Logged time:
11h23
